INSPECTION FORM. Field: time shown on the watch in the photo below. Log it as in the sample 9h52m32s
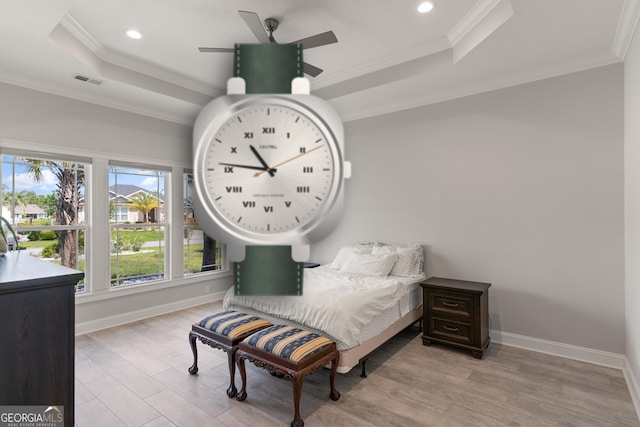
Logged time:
10h46m11s
